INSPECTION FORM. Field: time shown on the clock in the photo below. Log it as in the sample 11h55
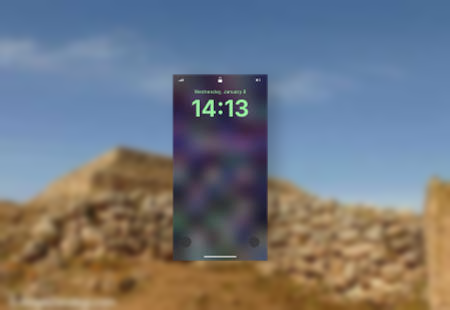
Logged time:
14h13
